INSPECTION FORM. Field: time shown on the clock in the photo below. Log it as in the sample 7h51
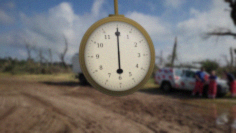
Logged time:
6h00
